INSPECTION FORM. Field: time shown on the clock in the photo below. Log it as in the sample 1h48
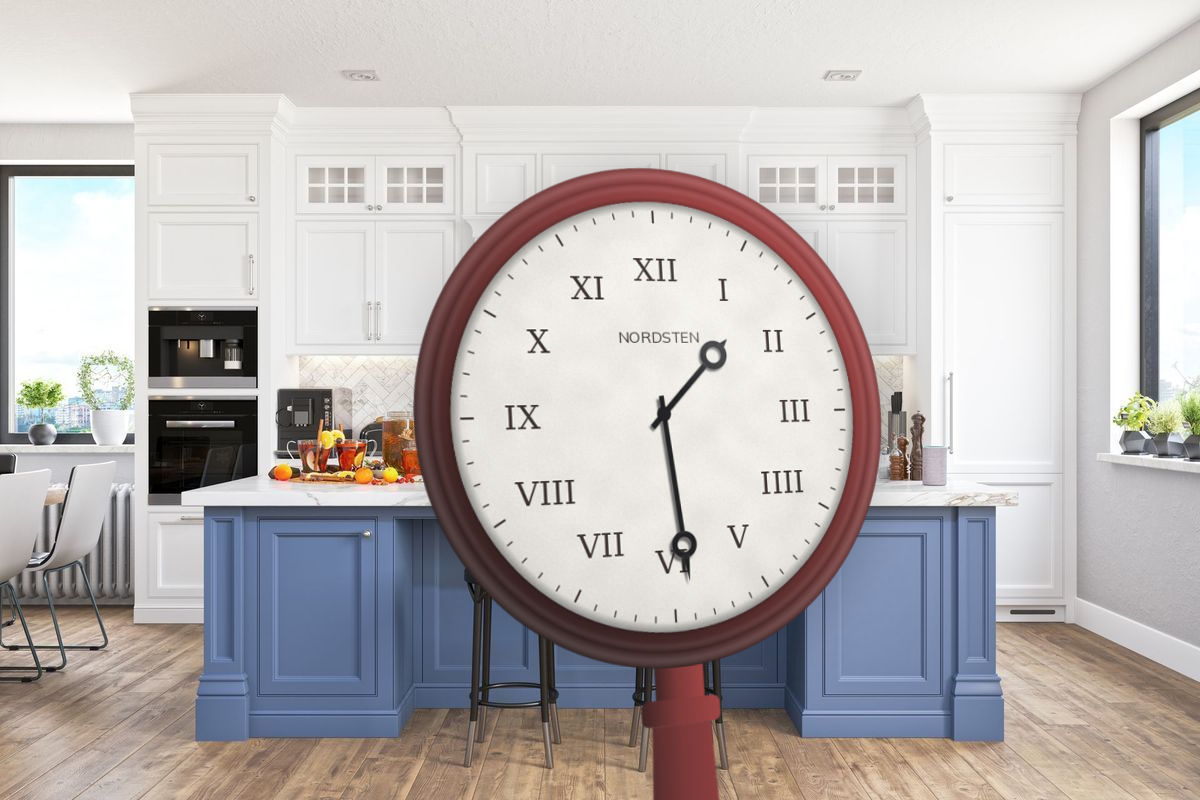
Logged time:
1h29
